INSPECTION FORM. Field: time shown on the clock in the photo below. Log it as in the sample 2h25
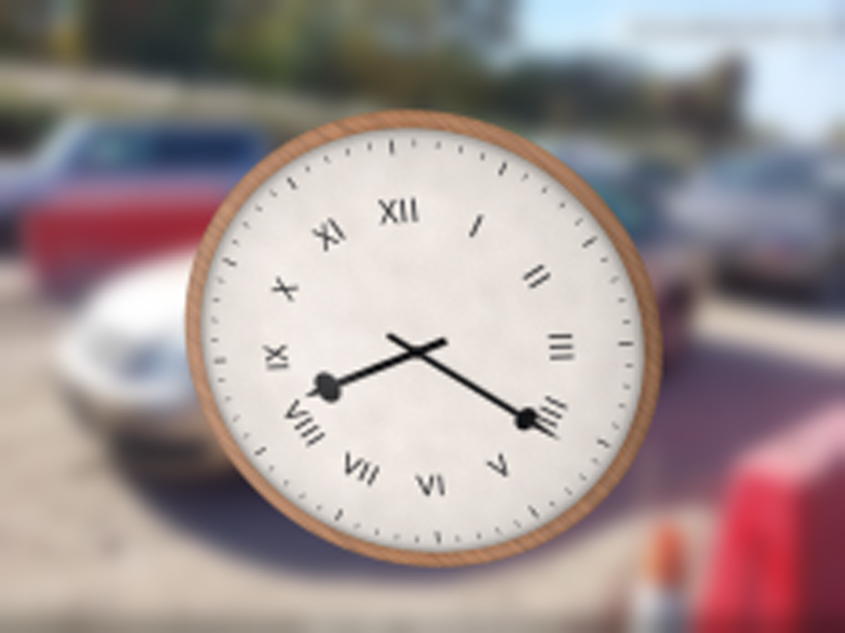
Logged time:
8h21
